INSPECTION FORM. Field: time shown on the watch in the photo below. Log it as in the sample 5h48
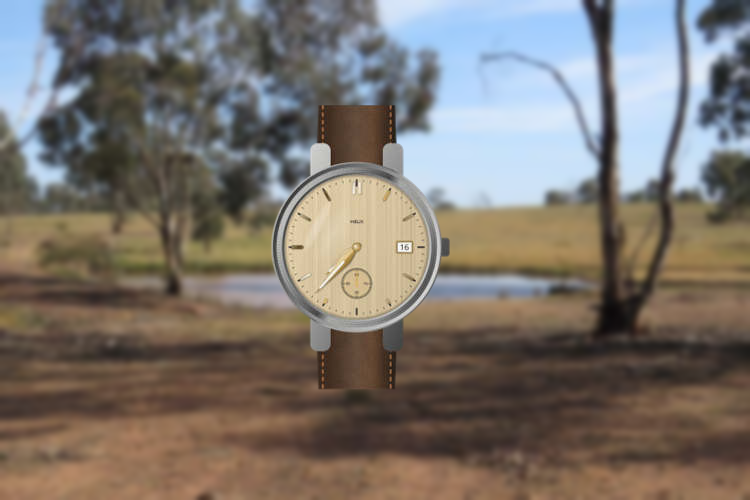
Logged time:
7h37
